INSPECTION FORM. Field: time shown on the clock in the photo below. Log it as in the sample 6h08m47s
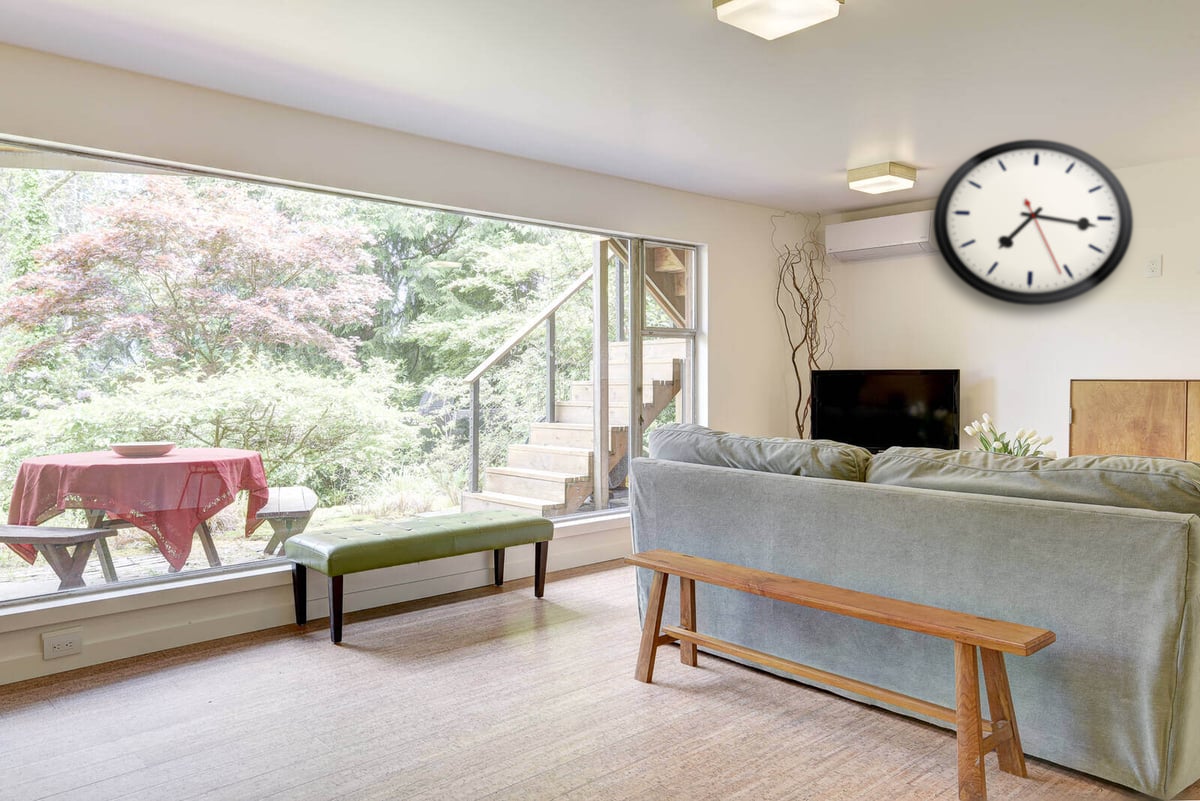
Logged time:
7h16m26s
